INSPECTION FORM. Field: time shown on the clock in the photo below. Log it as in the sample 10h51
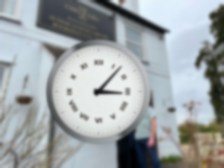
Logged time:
3h07
